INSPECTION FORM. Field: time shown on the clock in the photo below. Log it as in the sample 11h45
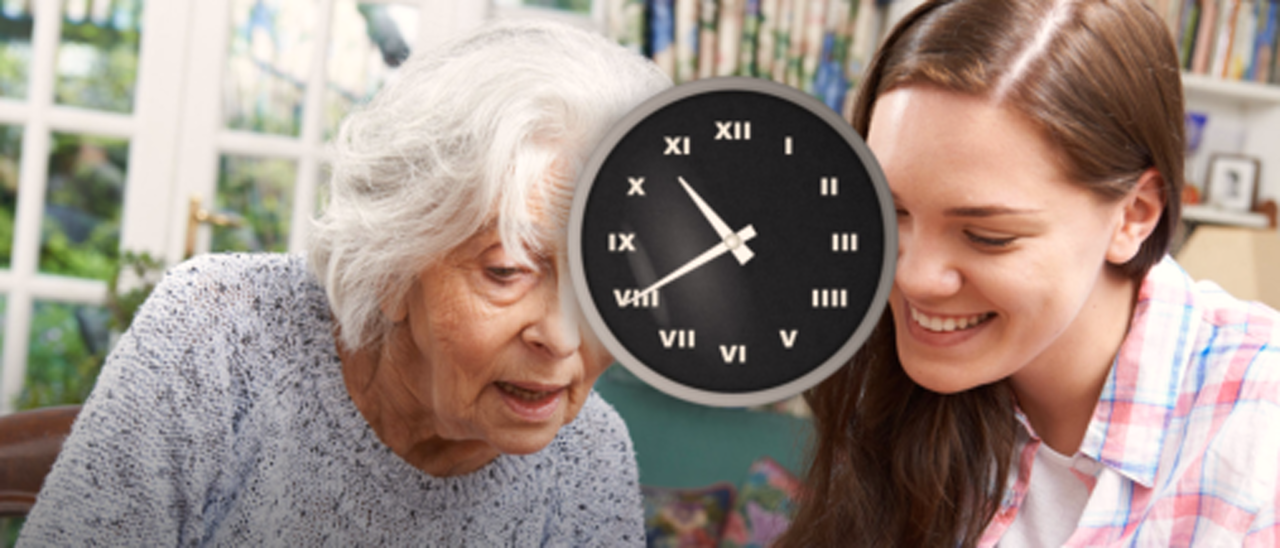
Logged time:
10h40
